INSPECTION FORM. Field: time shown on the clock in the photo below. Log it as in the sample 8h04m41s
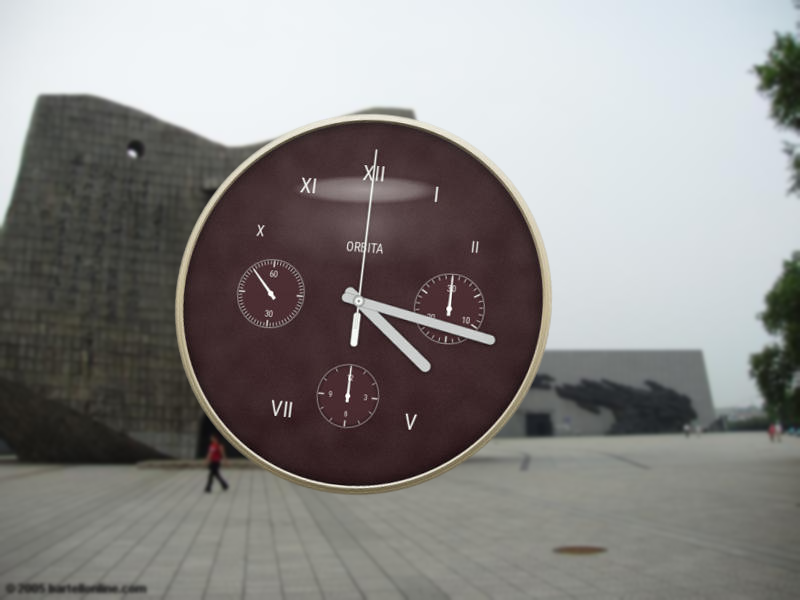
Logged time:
4h16m53s
